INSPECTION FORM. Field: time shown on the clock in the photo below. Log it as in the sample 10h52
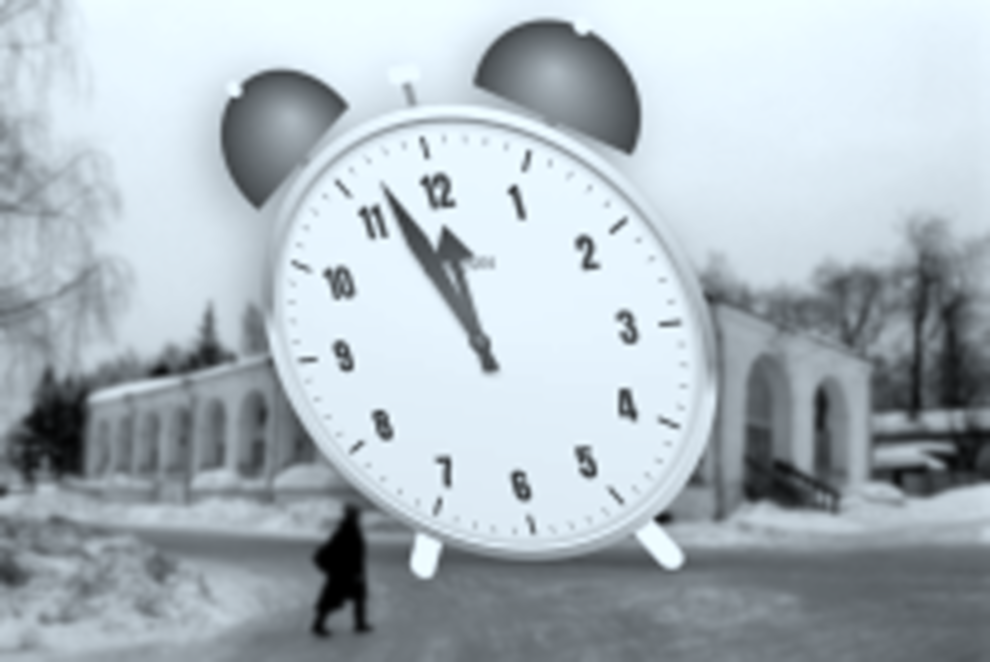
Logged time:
11h57
